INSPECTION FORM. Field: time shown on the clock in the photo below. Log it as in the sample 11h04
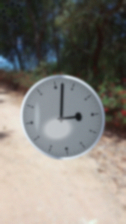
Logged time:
3h02
